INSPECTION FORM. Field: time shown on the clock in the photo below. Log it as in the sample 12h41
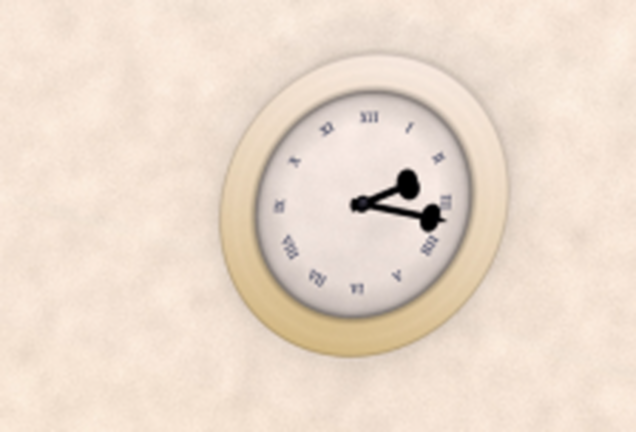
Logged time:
2h17
